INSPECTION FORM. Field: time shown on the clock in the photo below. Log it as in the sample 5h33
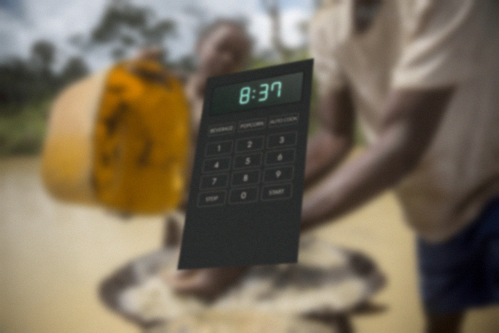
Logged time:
8h37
